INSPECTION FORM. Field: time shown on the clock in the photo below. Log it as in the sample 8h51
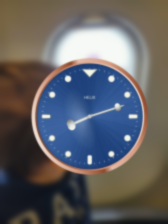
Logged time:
8h12
